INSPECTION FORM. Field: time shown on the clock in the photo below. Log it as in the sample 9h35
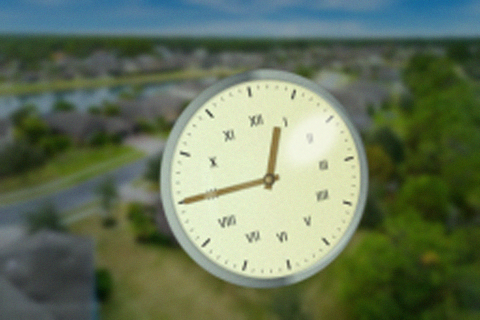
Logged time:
12h45
